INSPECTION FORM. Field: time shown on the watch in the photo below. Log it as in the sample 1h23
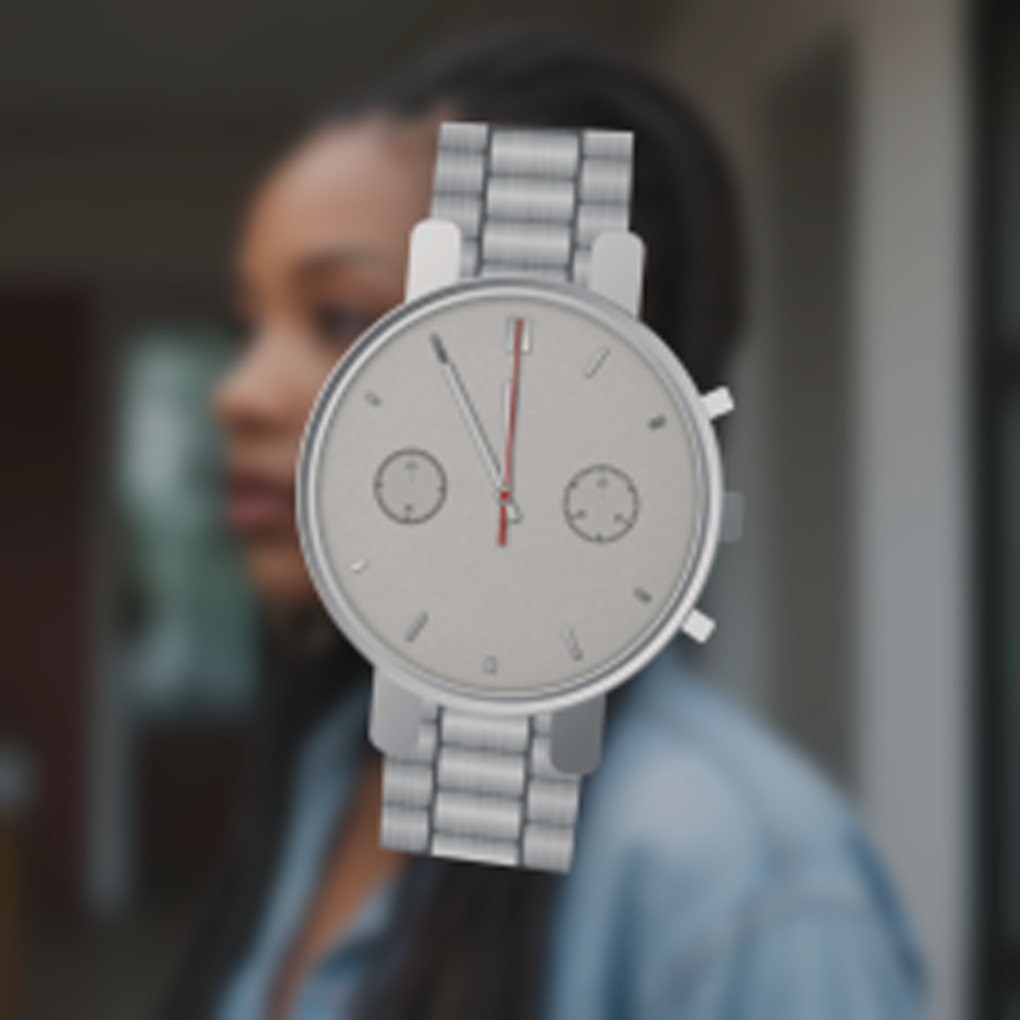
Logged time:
11h55
